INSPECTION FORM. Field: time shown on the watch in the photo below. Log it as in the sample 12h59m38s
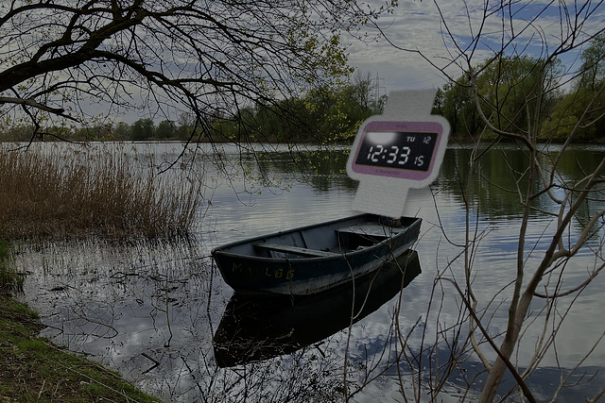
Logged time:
12h33m15s
